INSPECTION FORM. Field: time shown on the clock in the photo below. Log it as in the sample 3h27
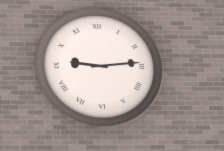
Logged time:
9h14
